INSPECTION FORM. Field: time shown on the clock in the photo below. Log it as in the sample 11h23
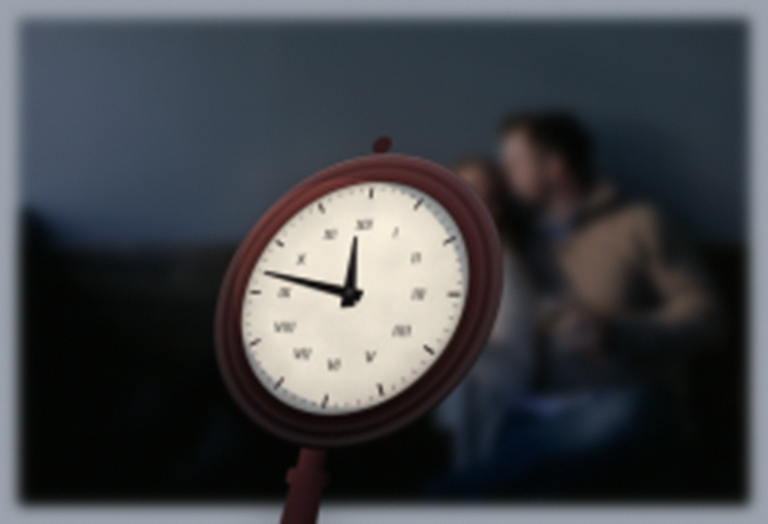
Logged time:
11h47
